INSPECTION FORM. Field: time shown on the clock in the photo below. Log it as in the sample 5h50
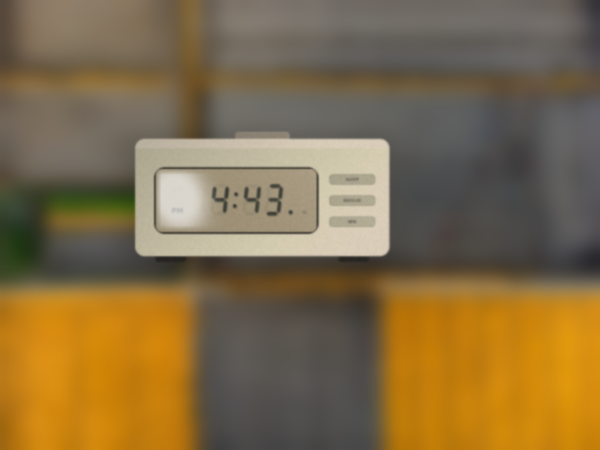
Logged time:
4h43
